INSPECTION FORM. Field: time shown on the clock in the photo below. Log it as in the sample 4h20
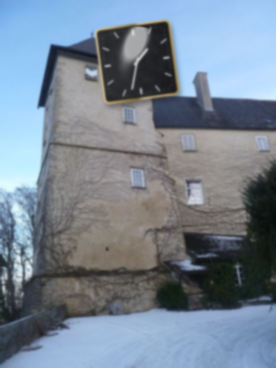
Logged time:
1h33
